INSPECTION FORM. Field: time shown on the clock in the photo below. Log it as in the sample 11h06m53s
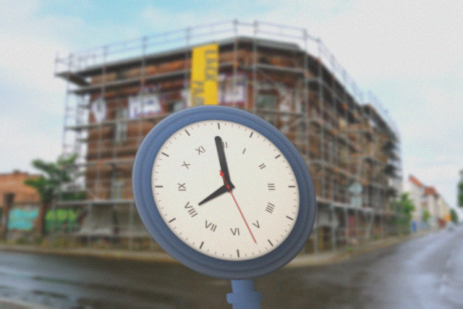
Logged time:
7h59m27s
